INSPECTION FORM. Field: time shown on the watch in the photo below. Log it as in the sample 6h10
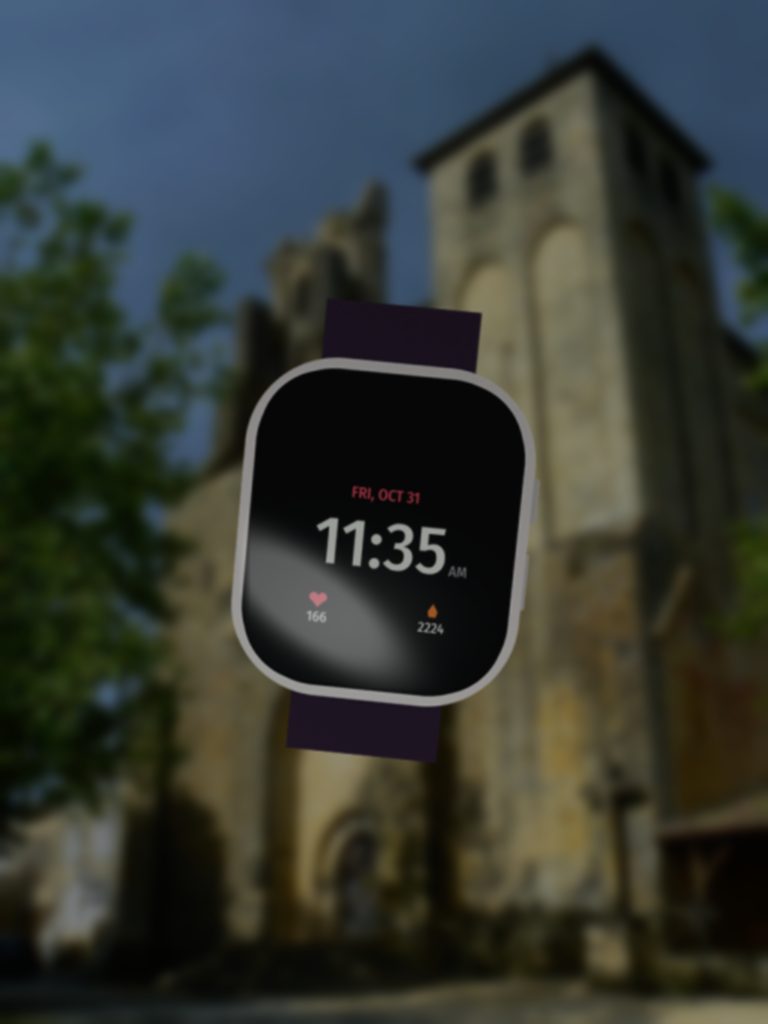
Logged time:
11h35
